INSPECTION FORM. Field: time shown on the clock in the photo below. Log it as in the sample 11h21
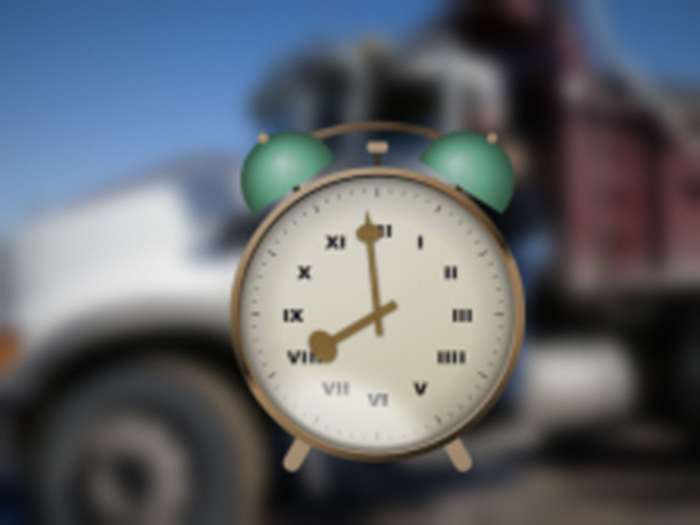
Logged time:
7h59
